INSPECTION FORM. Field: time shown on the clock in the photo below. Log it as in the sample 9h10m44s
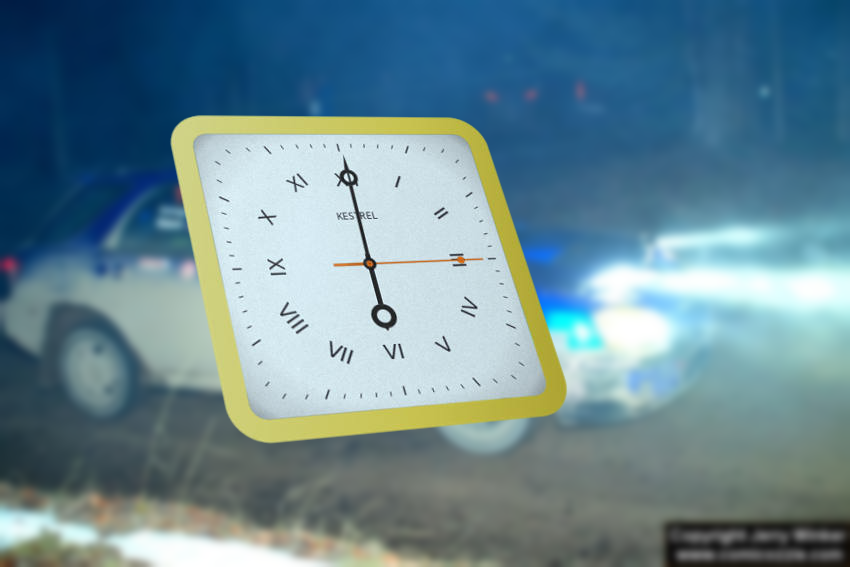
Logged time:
6h00m15s
